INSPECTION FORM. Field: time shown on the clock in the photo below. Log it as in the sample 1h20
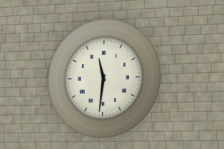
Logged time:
11h31
